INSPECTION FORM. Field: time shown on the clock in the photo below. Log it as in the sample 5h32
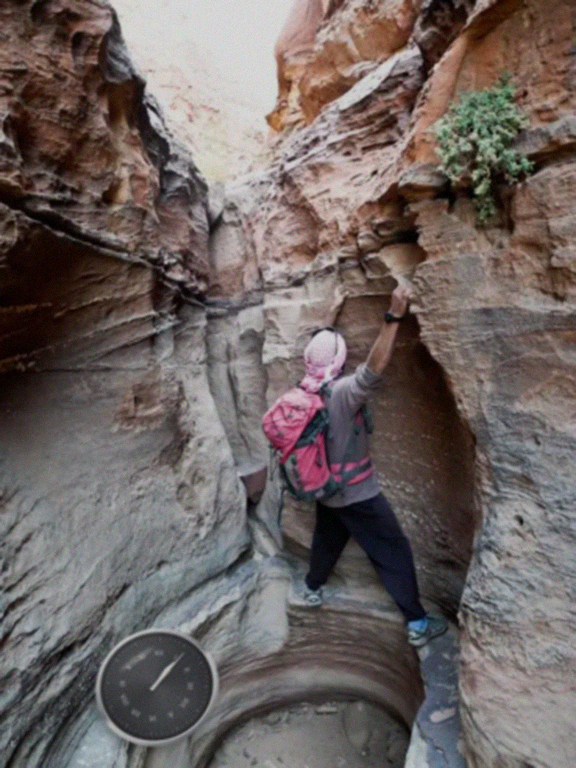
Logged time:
1h06
